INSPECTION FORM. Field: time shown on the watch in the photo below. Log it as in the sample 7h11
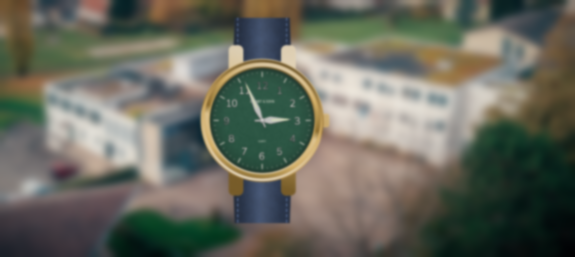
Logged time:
2h56
